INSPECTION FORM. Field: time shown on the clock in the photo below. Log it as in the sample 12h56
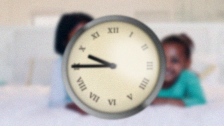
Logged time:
9h45
